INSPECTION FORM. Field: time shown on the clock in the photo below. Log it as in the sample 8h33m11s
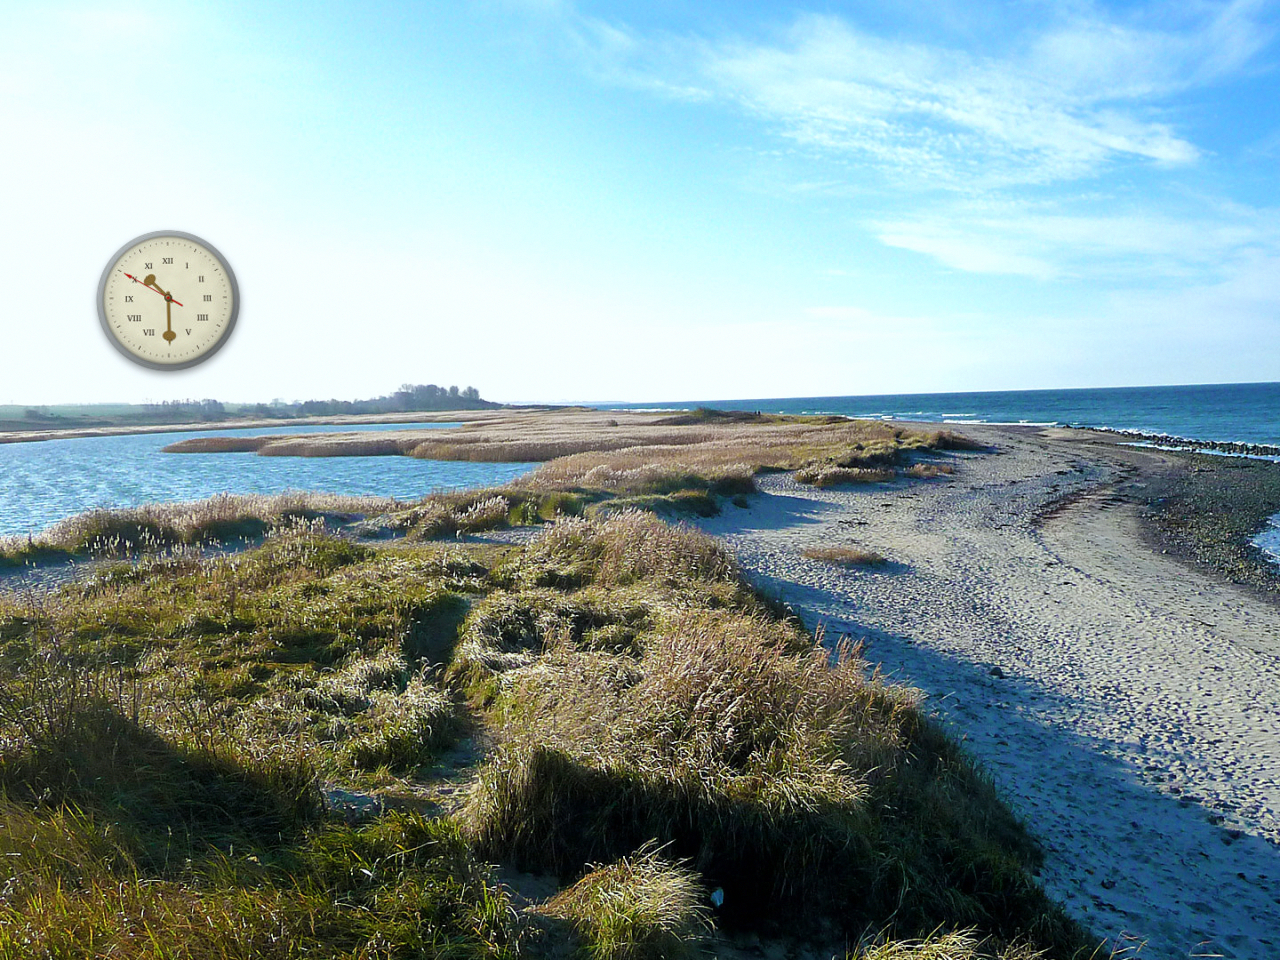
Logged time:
10h29m50s
